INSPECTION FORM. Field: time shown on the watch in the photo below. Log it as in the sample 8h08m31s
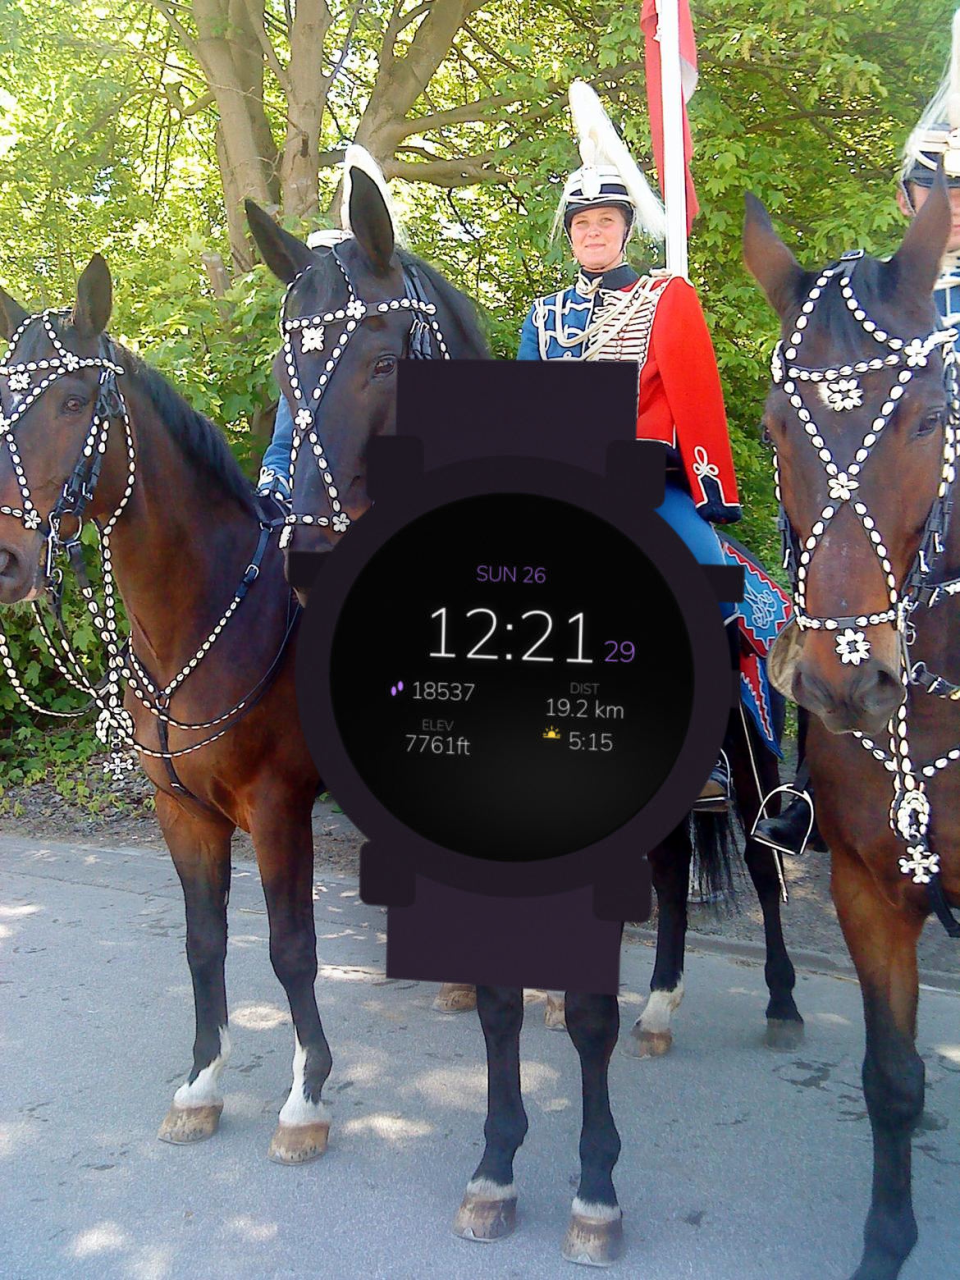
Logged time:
12h21m29s
